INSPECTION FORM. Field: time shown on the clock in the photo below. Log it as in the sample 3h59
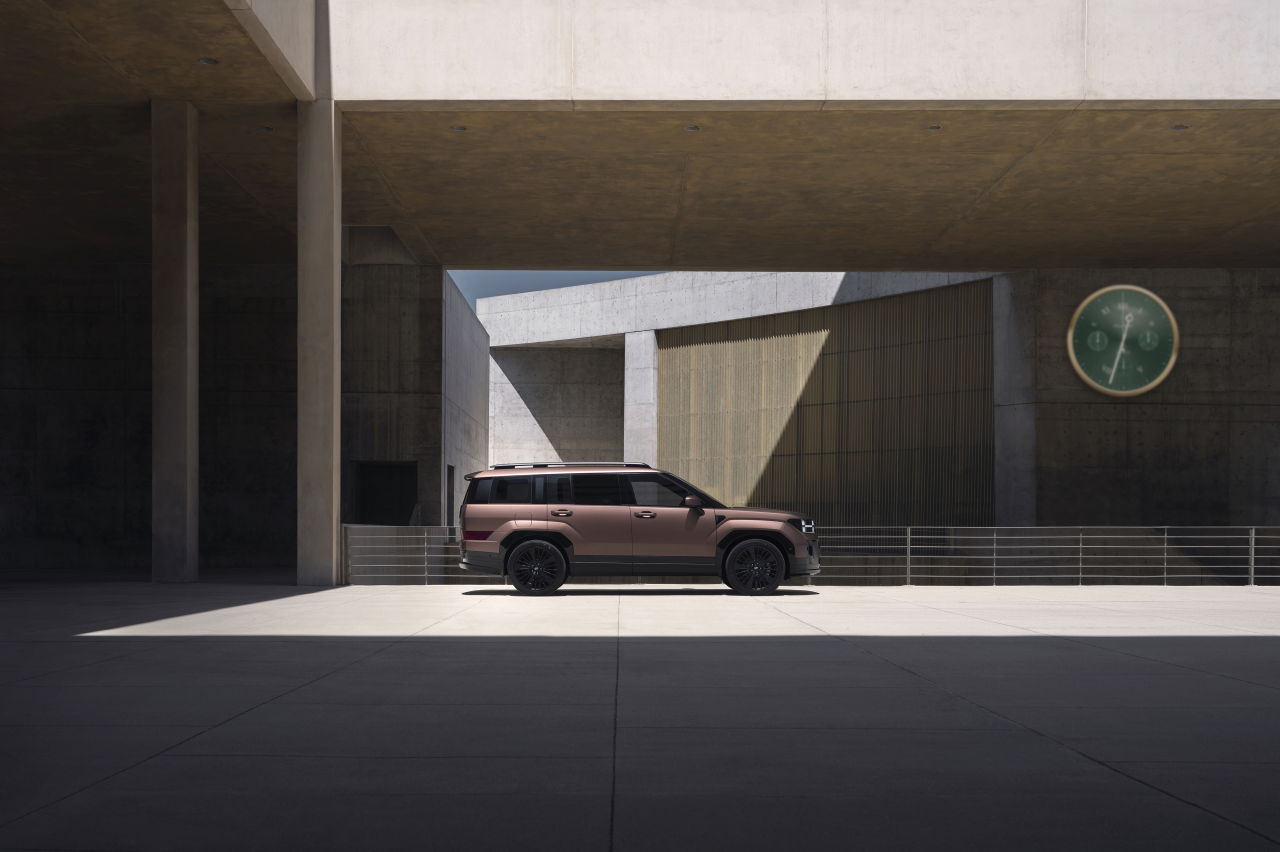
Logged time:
12h33
